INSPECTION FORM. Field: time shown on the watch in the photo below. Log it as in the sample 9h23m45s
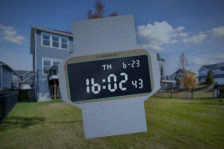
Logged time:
16h02m43s
